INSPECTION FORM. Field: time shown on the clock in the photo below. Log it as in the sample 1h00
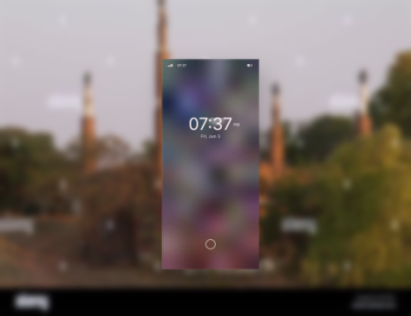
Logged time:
7h37
